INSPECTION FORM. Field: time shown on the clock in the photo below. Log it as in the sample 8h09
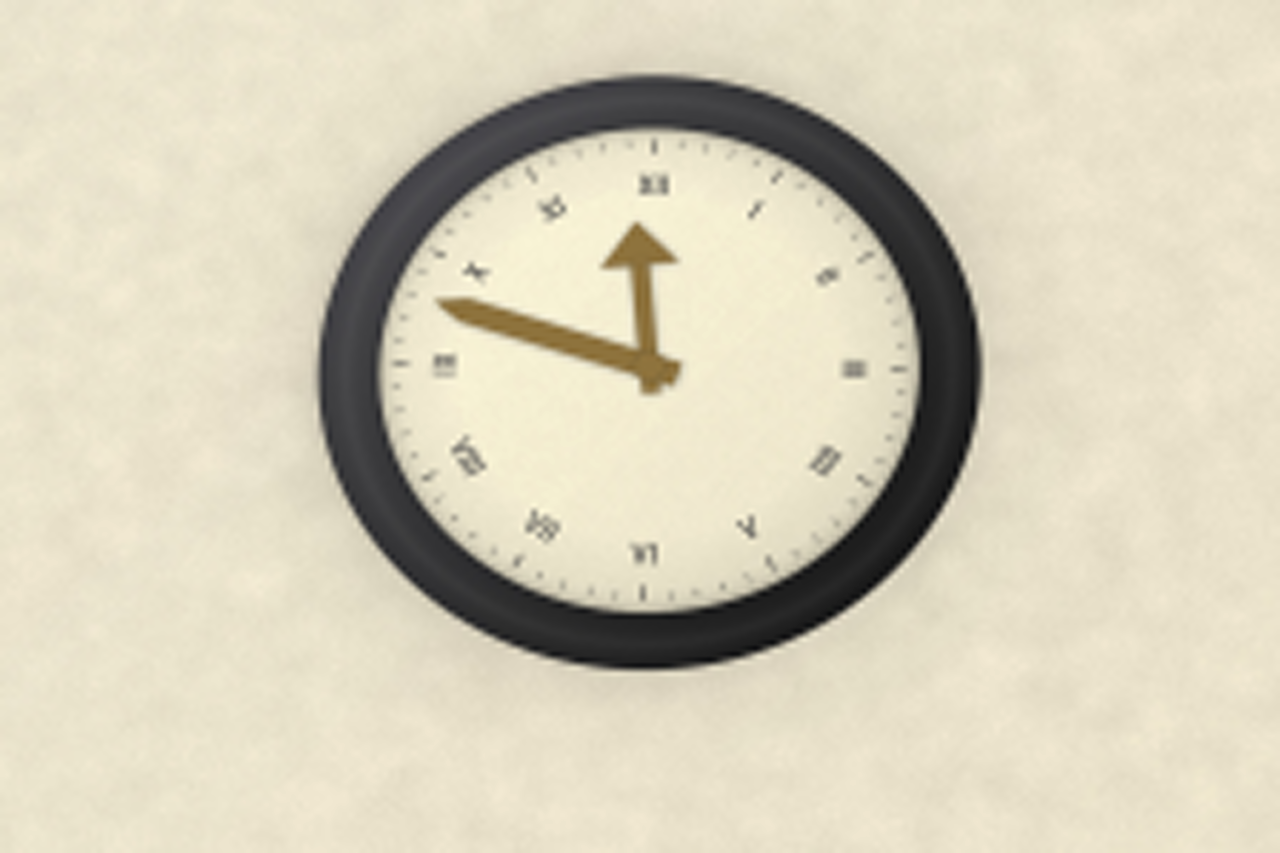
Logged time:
11h48
